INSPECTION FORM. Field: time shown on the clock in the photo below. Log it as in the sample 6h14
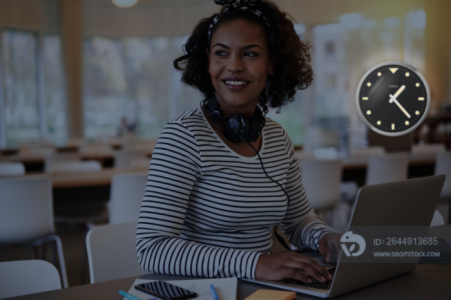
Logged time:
1h23
